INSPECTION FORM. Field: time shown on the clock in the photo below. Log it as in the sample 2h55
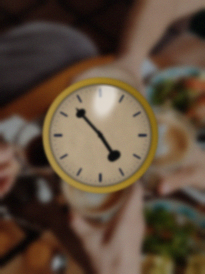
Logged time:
4h53
